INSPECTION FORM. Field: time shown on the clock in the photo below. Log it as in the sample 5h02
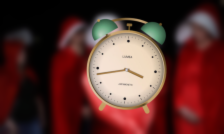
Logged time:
3h43
